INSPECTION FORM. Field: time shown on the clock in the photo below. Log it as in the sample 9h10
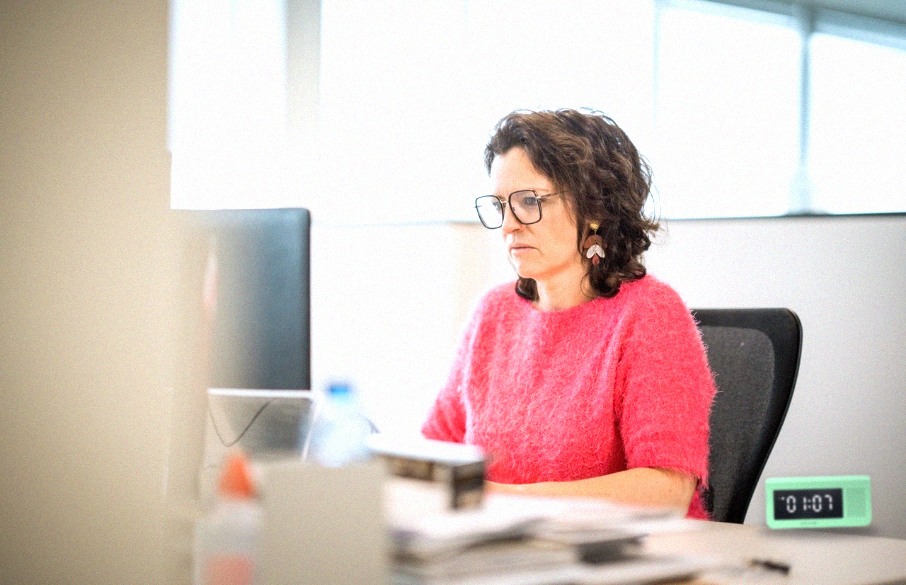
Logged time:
1h07
